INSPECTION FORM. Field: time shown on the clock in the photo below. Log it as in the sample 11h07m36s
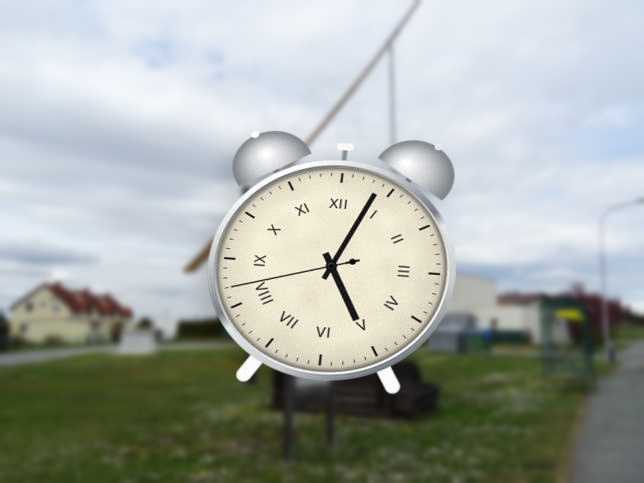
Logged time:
5h03m42s
